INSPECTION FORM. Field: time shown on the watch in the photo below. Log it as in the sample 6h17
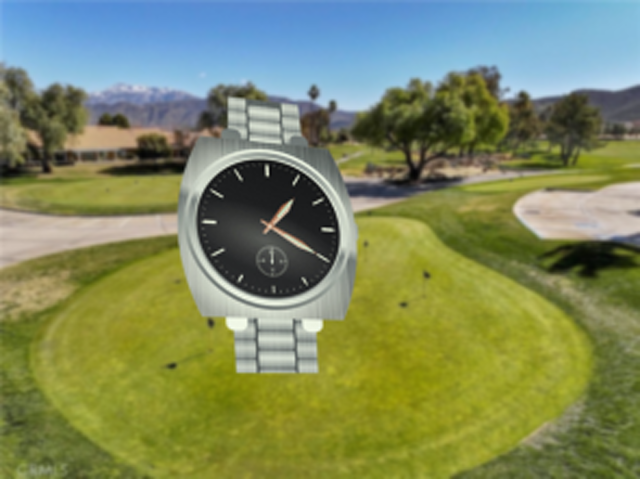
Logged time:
1h20
